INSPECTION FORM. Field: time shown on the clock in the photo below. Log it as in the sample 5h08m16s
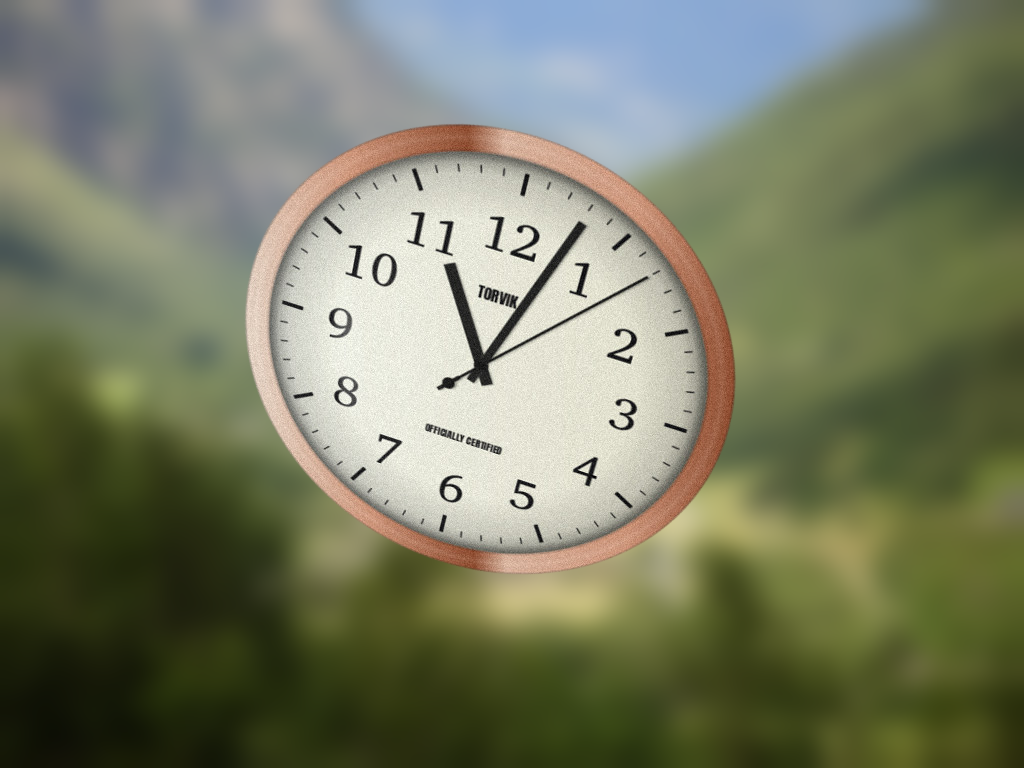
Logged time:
11h03m07s
